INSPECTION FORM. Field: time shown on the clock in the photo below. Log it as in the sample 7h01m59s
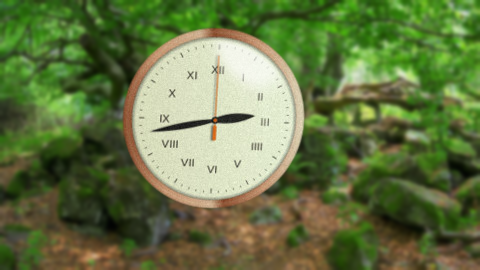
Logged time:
2h43m00s
